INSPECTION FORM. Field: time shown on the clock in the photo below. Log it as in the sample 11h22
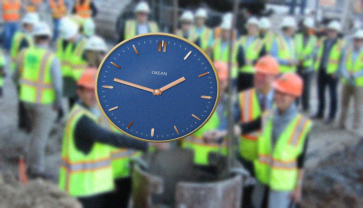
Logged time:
1h47
